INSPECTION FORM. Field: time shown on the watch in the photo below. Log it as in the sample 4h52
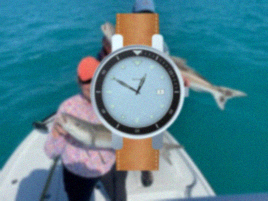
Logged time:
12h50
